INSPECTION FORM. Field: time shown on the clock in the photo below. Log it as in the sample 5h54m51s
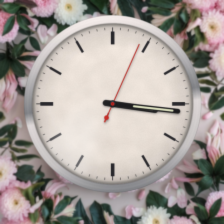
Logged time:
3h16m04s
